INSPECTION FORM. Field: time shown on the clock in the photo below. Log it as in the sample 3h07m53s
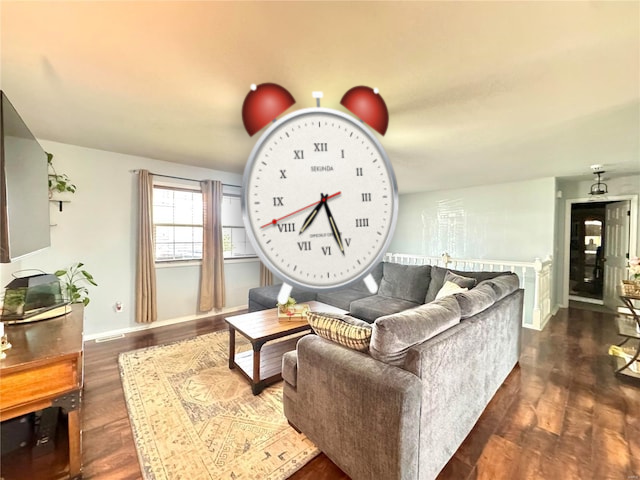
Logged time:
7h26m42s
